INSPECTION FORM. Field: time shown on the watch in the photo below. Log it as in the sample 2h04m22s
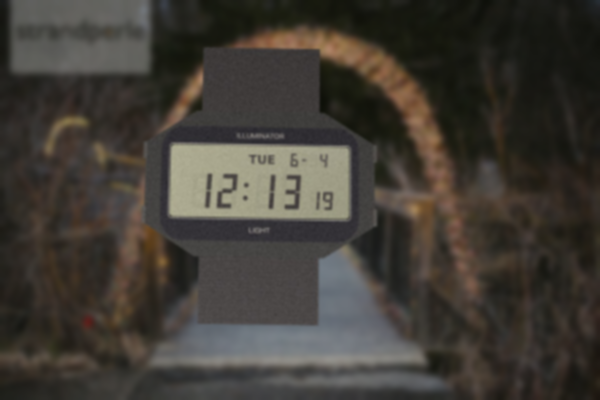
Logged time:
12h13m19s
